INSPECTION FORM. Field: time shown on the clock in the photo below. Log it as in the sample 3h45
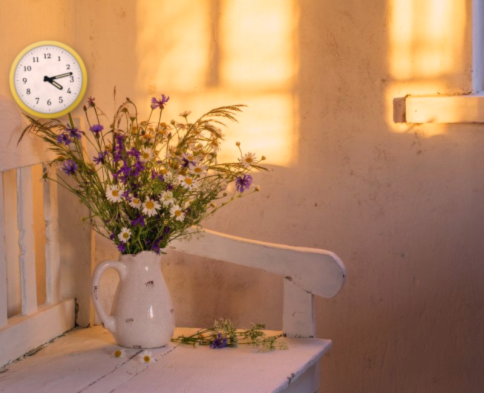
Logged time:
4h13
